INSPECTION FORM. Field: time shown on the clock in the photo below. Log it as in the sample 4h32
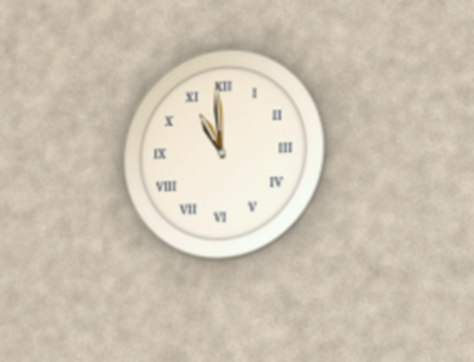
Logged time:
10h59
